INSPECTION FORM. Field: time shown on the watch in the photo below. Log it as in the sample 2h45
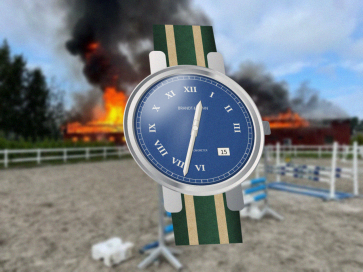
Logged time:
12h33
